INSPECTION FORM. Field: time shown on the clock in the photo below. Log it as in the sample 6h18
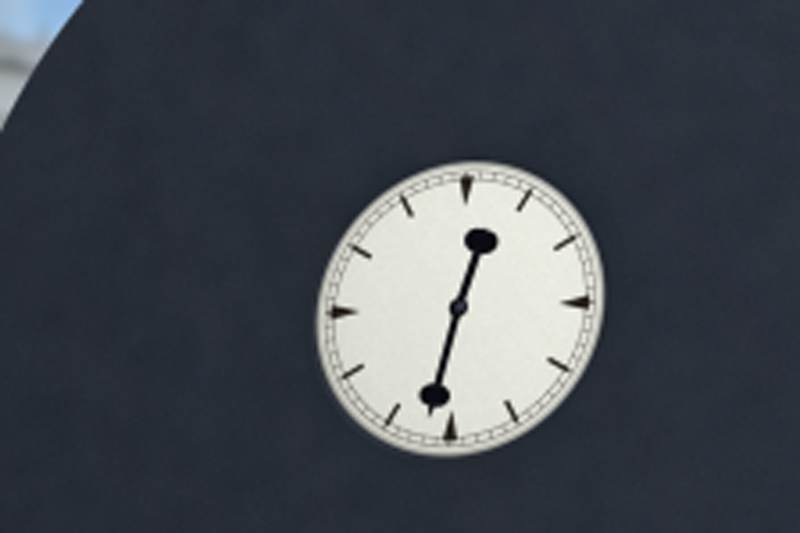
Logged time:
12h32
